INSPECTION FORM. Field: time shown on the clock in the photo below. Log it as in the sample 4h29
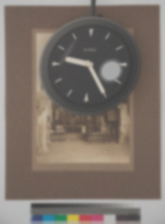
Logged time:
9h25
